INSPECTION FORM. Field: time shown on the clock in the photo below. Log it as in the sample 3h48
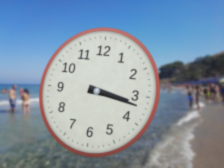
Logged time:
3h17
